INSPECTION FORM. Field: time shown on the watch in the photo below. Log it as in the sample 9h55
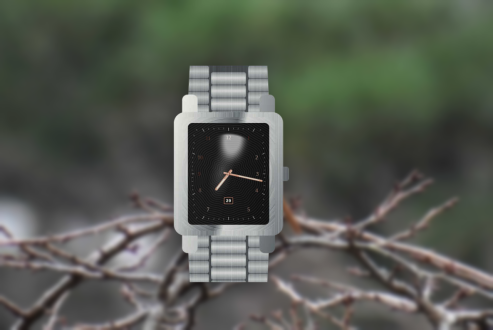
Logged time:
7h17
